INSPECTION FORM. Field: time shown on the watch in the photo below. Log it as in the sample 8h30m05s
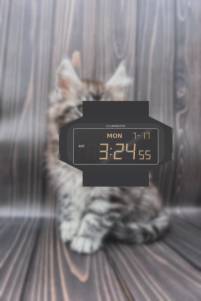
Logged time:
3h24m55s
